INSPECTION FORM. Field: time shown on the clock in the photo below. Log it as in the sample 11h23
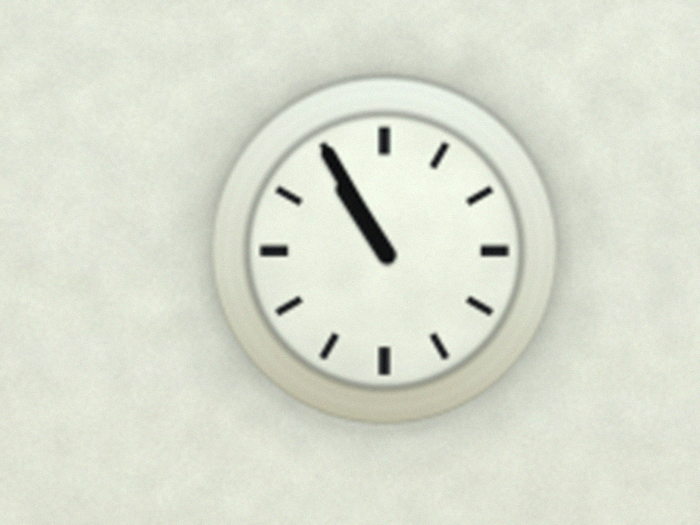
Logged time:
10h55
